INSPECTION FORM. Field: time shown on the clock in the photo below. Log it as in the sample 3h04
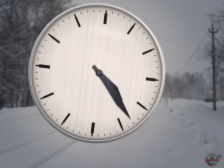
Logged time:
4h23
